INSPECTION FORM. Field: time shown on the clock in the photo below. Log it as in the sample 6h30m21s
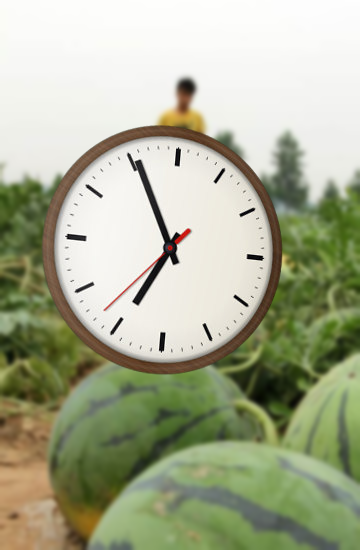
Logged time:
6h55m37s
